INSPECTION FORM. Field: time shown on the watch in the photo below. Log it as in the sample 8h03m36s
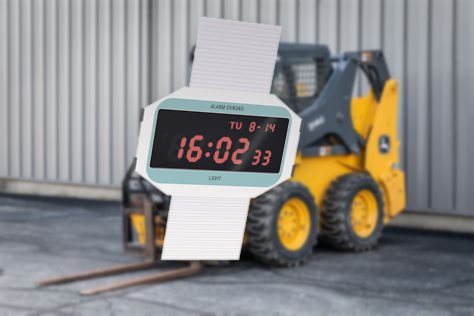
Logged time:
16h02m33s
